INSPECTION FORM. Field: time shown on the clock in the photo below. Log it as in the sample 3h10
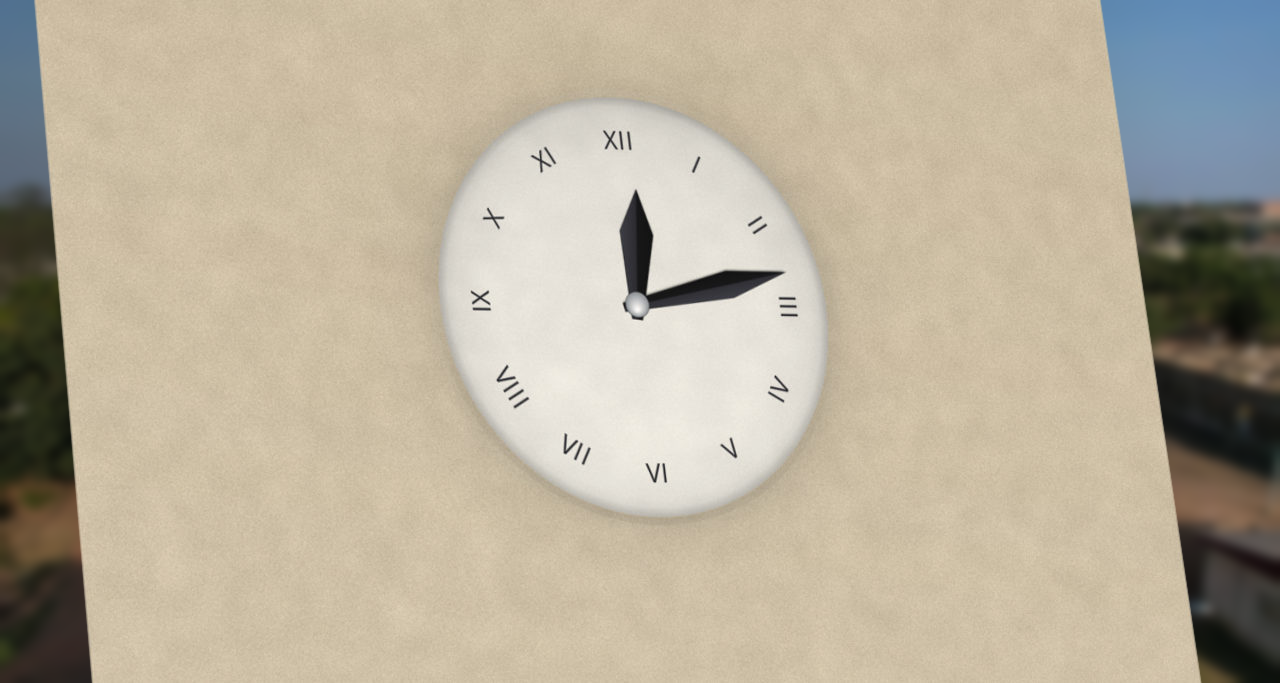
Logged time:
12h13
